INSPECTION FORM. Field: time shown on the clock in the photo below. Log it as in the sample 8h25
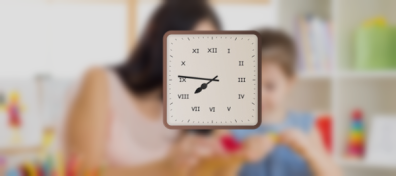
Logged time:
7h46
